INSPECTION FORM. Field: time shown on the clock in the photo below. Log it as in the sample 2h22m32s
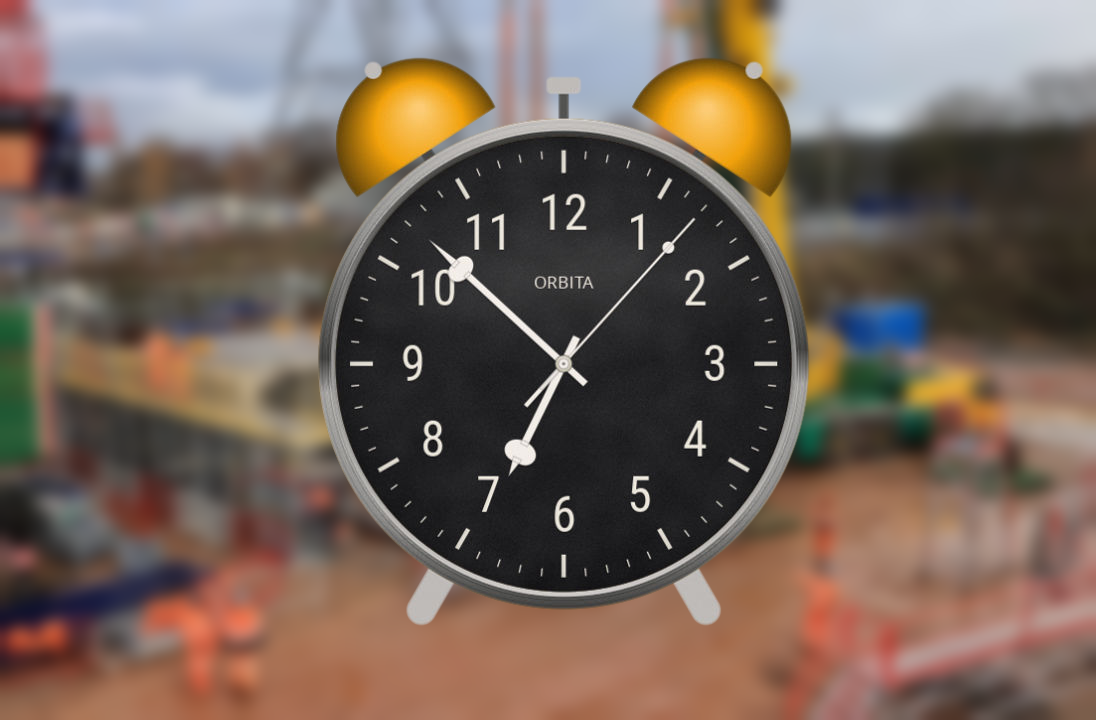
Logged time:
6h52m07s
